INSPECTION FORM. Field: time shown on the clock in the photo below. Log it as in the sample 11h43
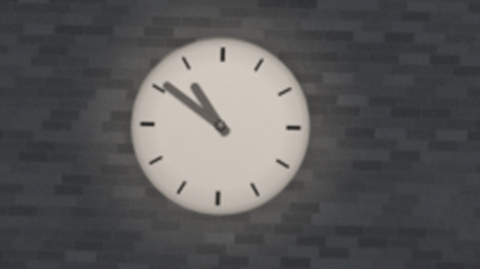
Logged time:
10h51
